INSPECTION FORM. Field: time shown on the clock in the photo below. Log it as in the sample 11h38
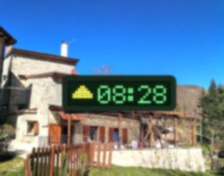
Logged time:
8h28
